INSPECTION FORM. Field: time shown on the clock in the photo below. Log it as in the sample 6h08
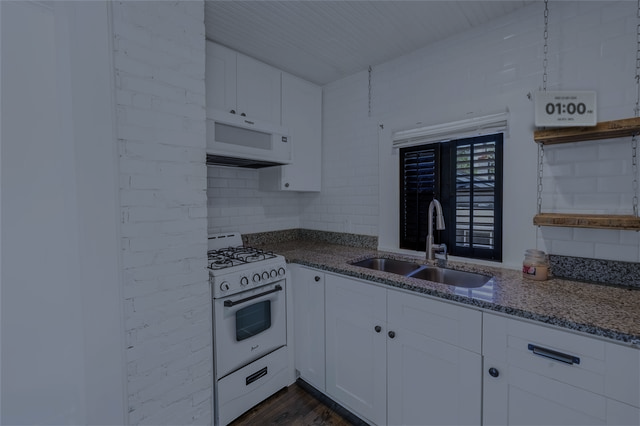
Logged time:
1h00
